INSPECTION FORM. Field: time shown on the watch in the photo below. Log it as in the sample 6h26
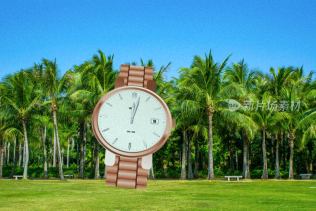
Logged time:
12h02
